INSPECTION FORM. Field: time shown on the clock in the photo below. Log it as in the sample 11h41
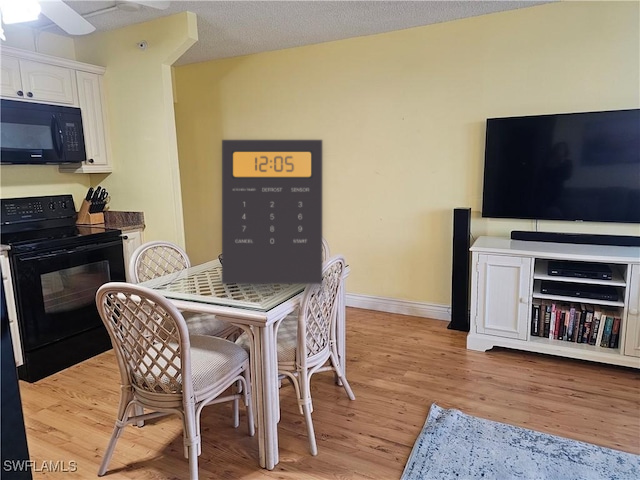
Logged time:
12h05
